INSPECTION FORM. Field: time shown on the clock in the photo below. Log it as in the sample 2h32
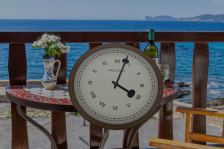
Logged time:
4h03
